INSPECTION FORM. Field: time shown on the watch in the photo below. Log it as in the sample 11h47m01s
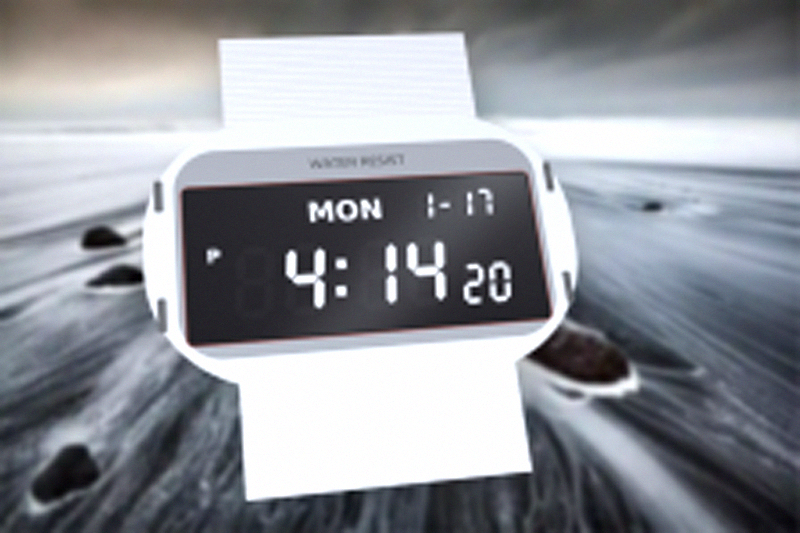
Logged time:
4h14m20s
